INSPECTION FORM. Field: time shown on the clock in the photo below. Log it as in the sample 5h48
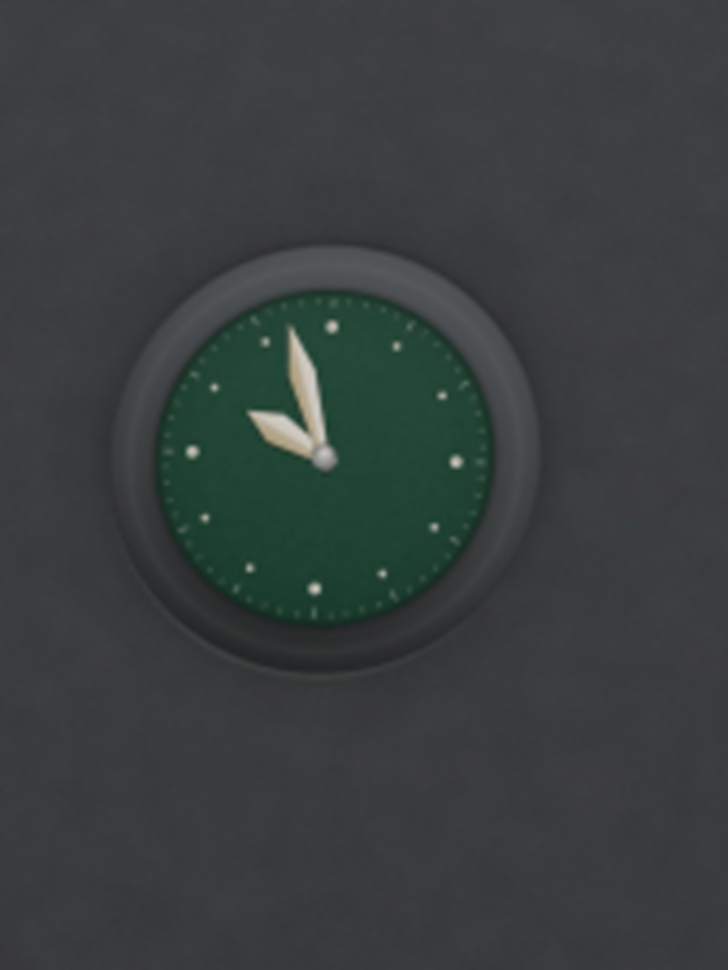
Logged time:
9h57
